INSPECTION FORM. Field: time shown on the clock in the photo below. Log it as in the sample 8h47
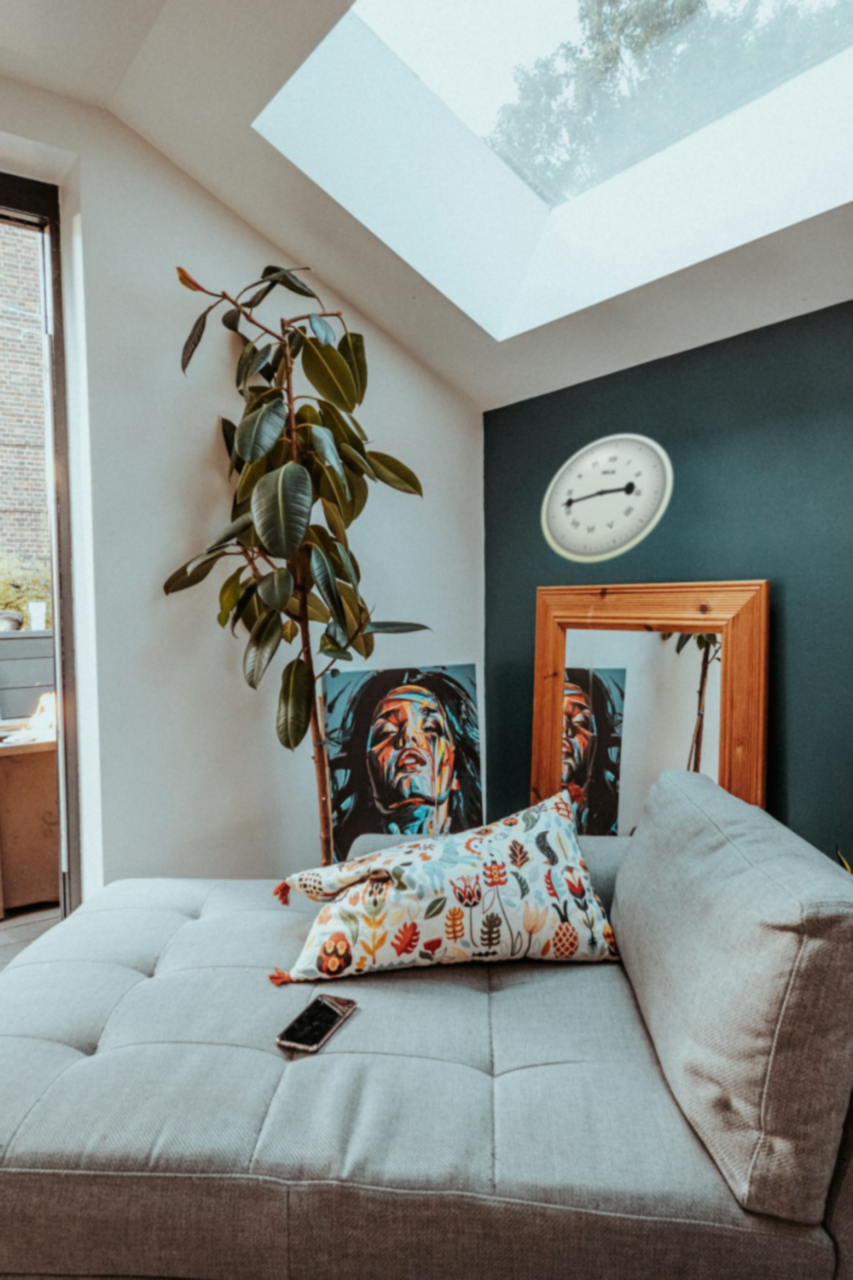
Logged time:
2h42
